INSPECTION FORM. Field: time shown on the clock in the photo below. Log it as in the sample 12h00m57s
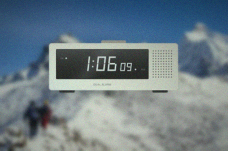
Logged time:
1h06m09s
